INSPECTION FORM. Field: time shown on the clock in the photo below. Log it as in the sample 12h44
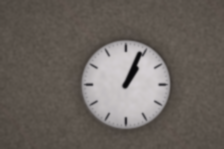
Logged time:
1h04
